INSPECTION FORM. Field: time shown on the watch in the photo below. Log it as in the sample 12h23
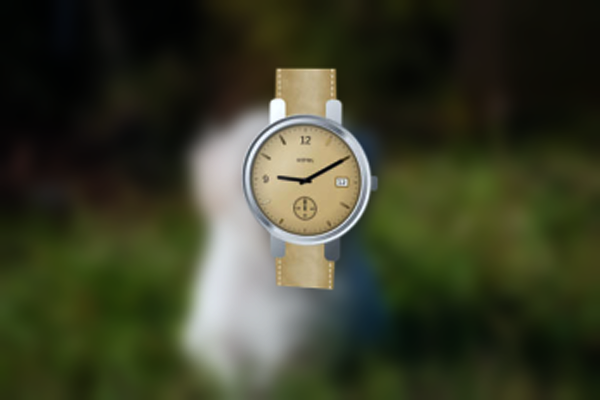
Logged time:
9h10
